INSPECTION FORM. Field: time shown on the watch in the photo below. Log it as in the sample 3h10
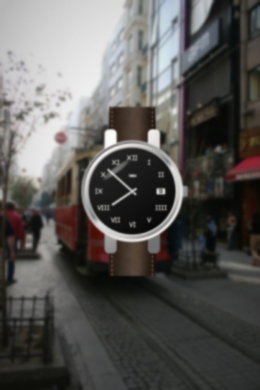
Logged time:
7h52
